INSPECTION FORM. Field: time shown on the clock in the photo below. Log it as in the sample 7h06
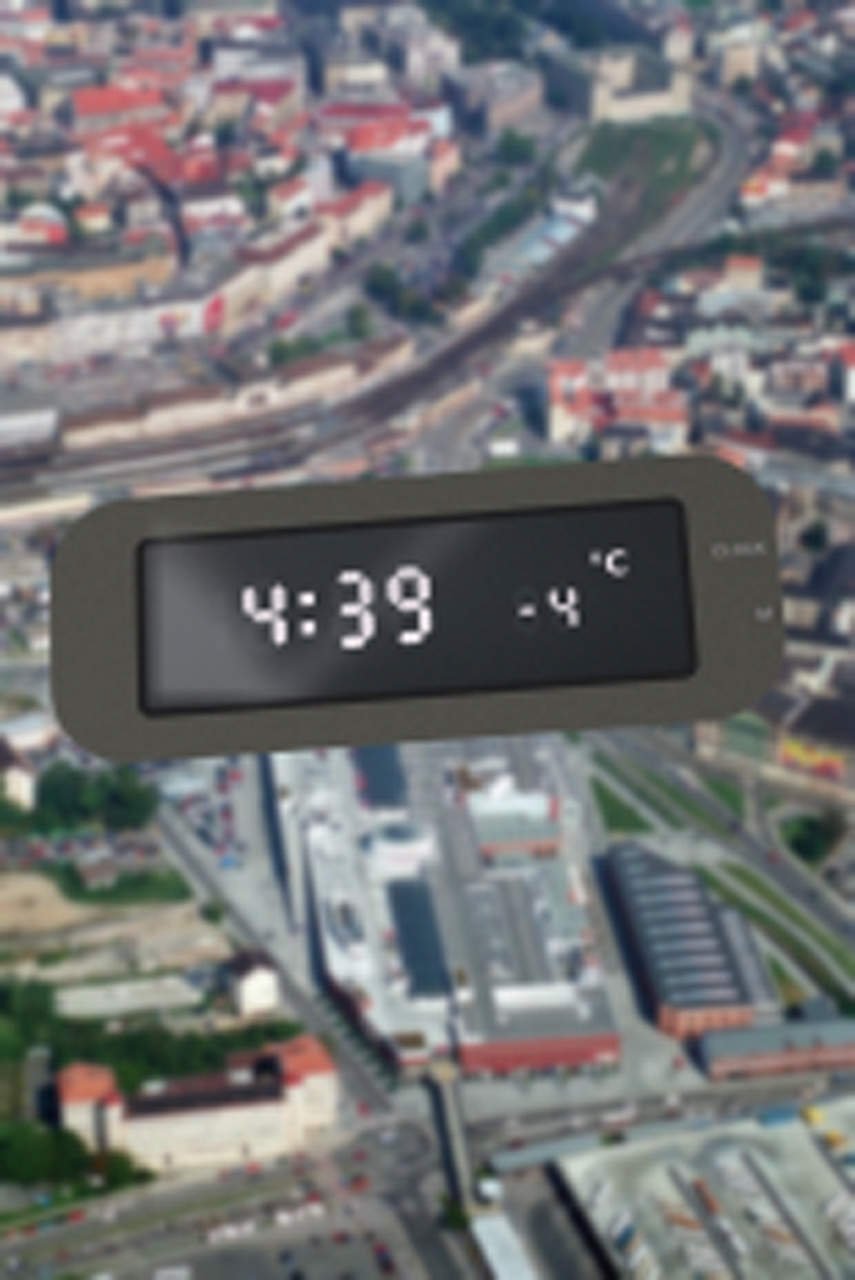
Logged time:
4h39
